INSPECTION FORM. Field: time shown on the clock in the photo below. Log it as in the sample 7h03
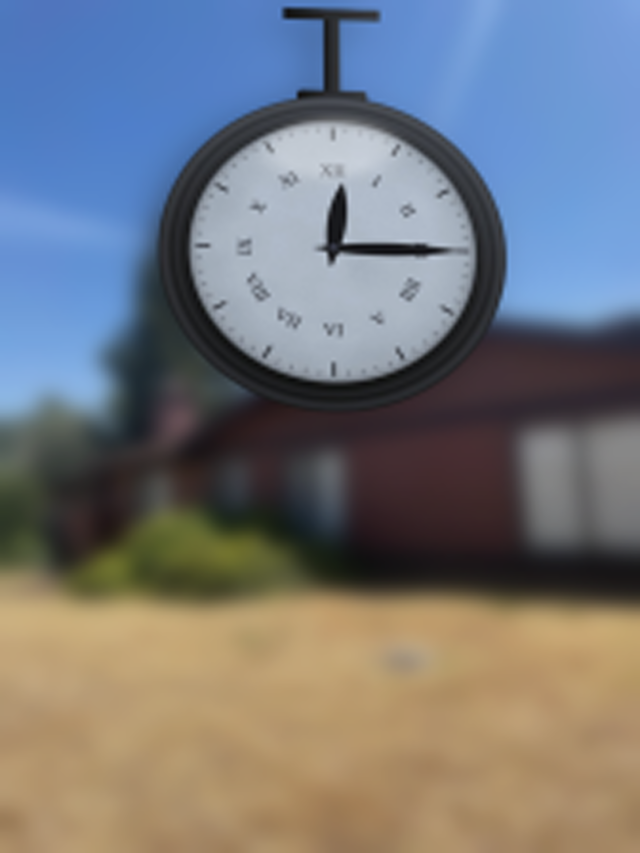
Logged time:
12h15
